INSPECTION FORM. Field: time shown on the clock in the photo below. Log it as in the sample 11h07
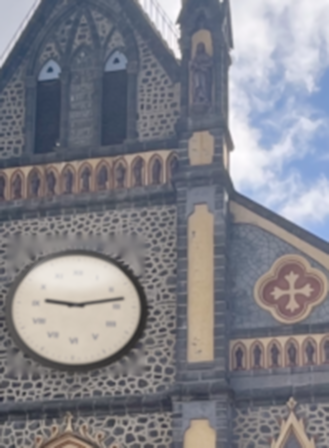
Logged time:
9h13
